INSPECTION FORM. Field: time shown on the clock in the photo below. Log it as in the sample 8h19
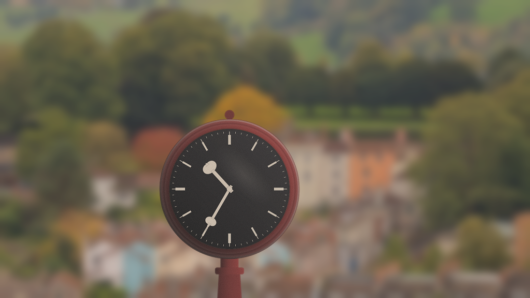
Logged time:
10h35
